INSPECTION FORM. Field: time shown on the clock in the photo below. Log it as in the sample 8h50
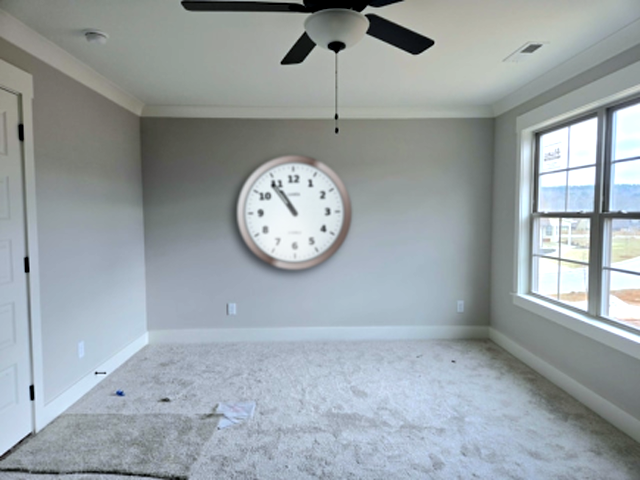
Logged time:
10h54
